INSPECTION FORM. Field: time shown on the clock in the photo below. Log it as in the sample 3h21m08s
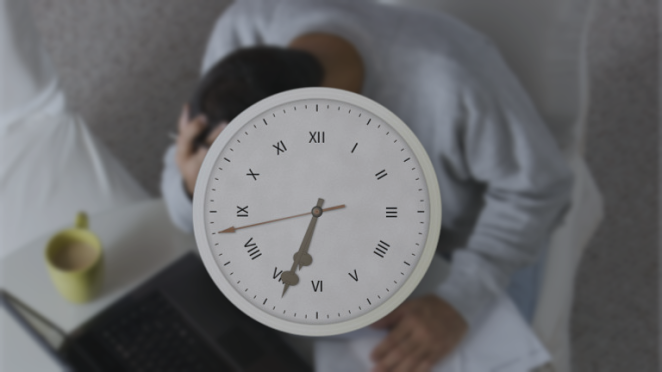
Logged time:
6h33m43s
